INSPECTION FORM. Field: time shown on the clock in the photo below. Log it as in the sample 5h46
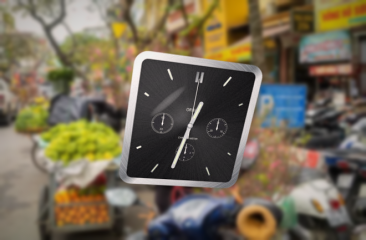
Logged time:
12h32
